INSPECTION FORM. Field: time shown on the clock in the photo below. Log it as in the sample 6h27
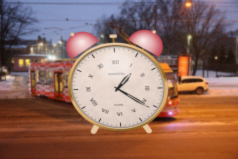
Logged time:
1h21
